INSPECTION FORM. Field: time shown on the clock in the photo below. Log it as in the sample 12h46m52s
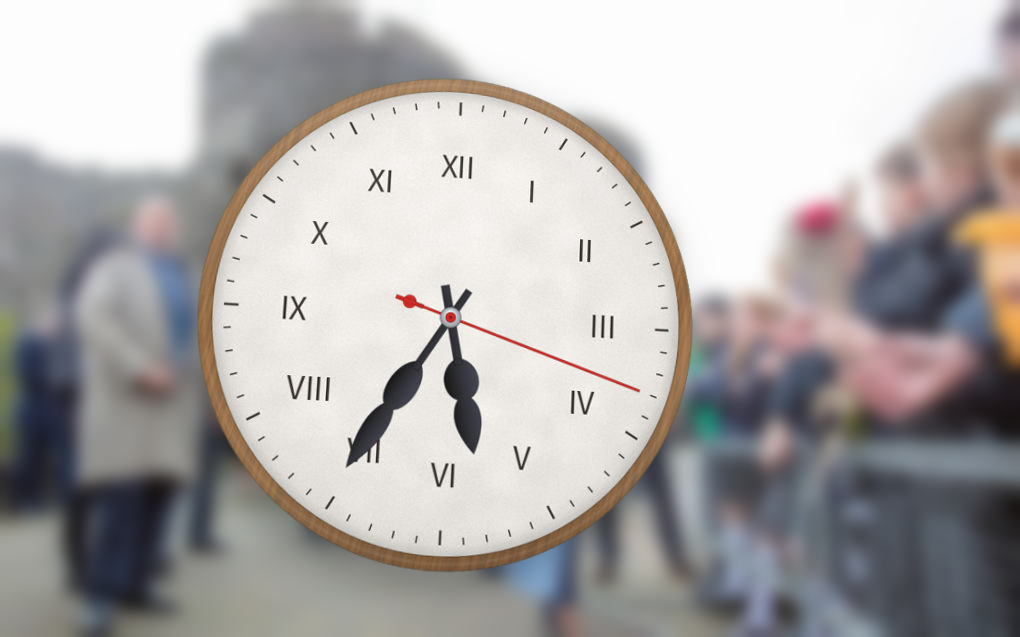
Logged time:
5h35m18s
